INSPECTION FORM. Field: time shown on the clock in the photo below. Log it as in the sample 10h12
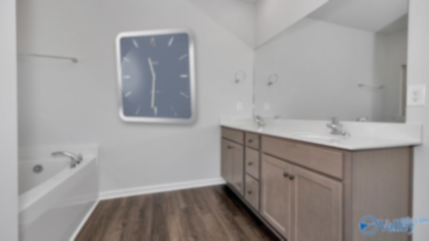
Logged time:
11h31
